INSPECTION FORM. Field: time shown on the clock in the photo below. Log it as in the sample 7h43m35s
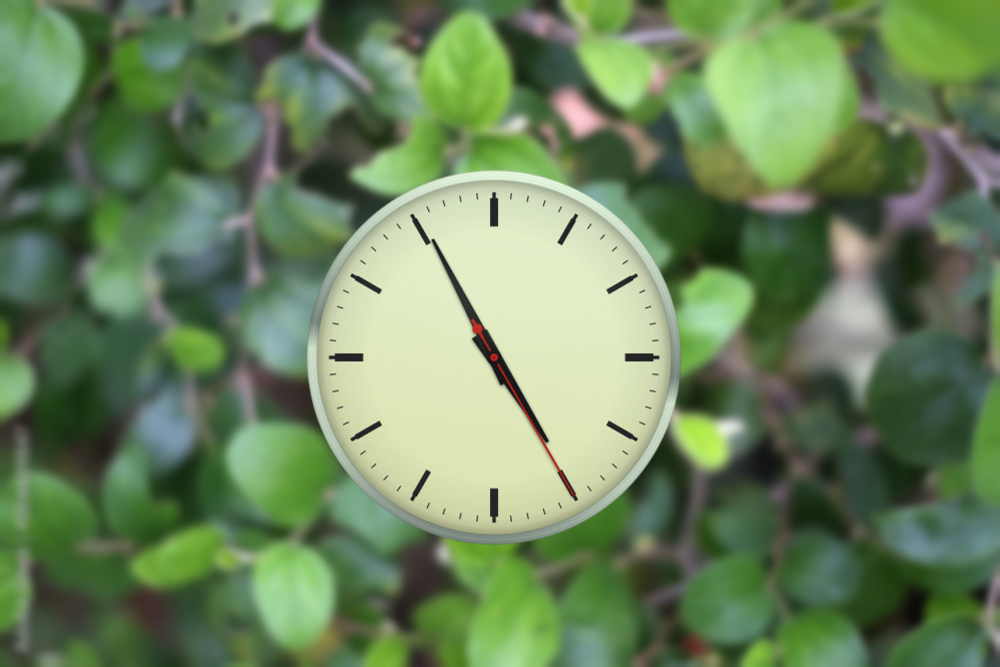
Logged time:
4h55m25s
